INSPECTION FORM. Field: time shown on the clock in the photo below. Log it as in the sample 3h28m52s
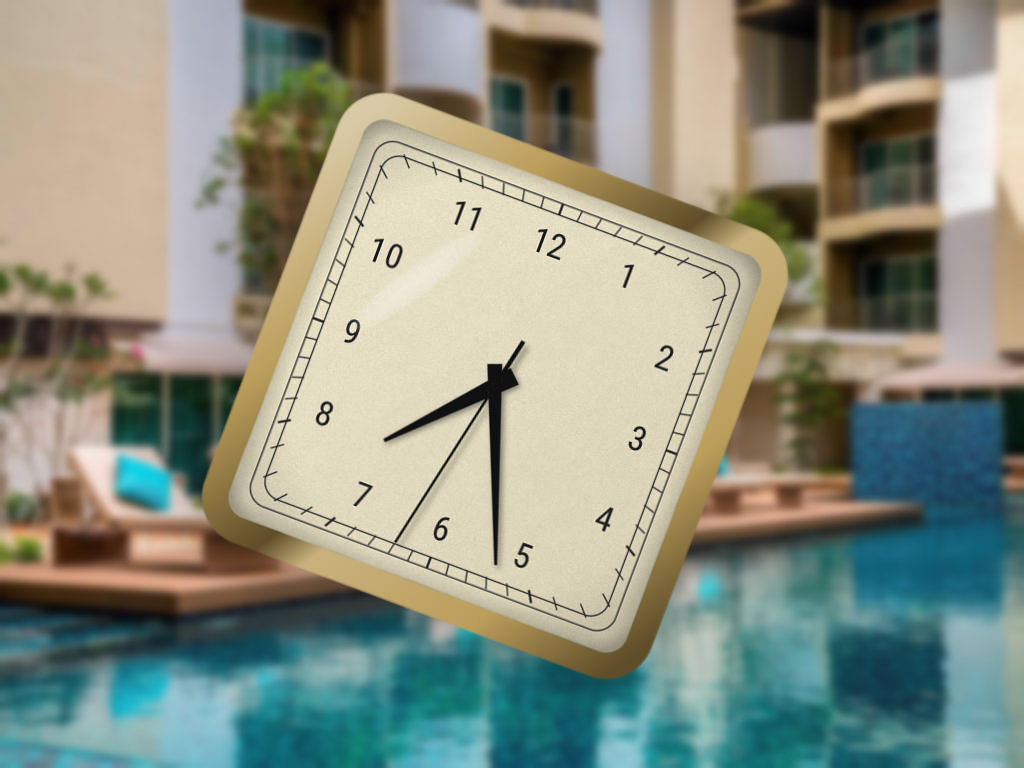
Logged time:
7h26m32s
